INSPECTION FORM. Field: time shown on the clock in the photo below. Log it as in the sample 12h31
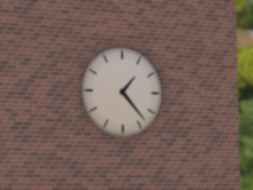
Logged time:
1h23
